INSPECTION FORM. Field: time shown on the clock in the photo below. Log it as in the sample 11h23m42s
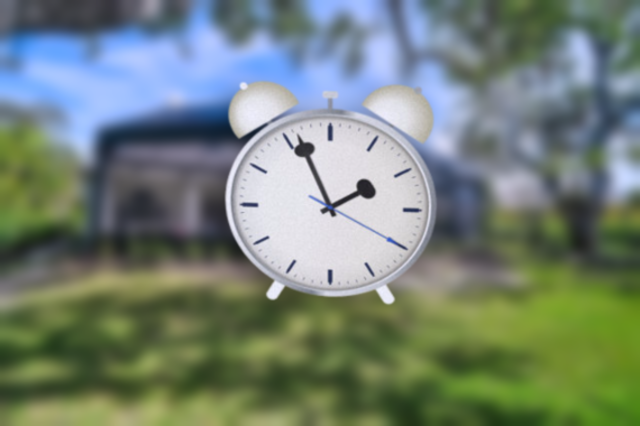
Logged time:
1h56m20s
